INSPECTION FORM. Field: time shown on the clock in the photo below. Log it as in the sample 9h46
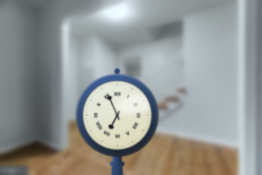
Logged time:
6h56
